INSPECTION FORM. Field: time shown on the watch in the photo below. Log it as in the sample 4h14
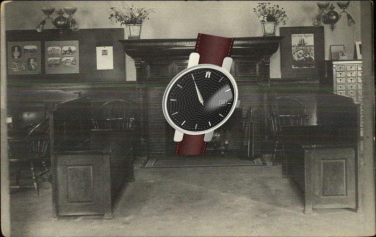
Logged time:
10h55
